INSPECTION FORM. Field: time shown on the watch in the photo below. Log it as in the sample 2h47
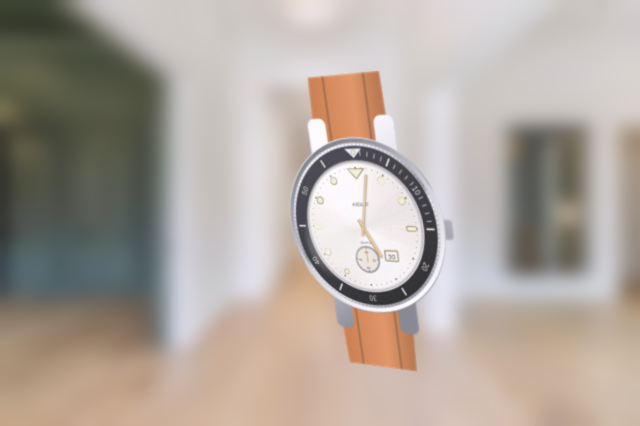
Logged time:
5h02
